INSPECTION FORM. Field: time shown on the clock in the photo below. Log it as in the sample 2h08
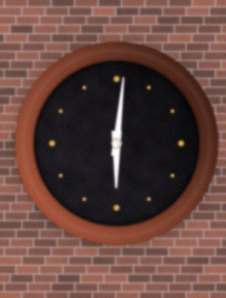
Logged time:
6h01
